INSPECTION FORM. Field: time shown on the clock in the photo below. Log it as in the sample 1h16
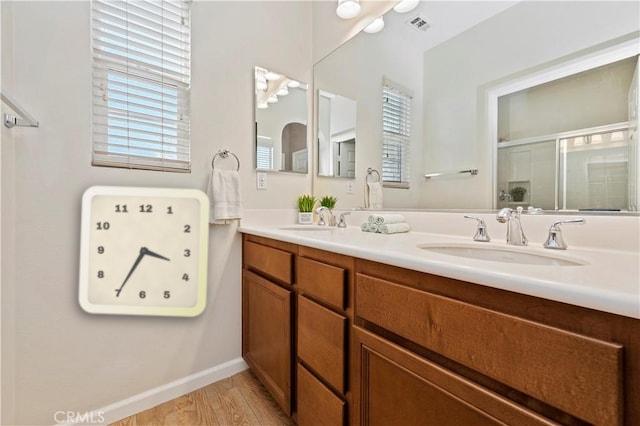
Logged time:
3h35
